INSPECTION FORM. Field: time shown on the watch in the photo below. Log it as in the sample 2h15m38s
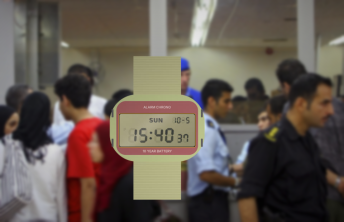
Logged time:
15h40m37s
